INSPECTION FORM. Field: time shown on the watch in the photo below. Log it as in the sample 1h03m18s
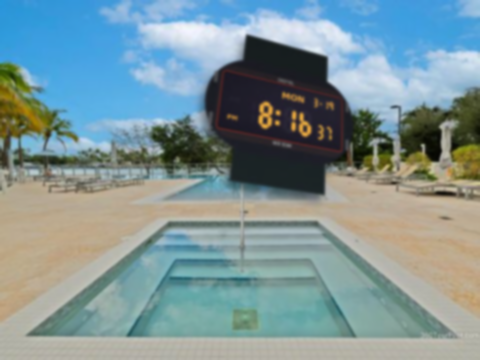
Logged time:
8h16m37s
